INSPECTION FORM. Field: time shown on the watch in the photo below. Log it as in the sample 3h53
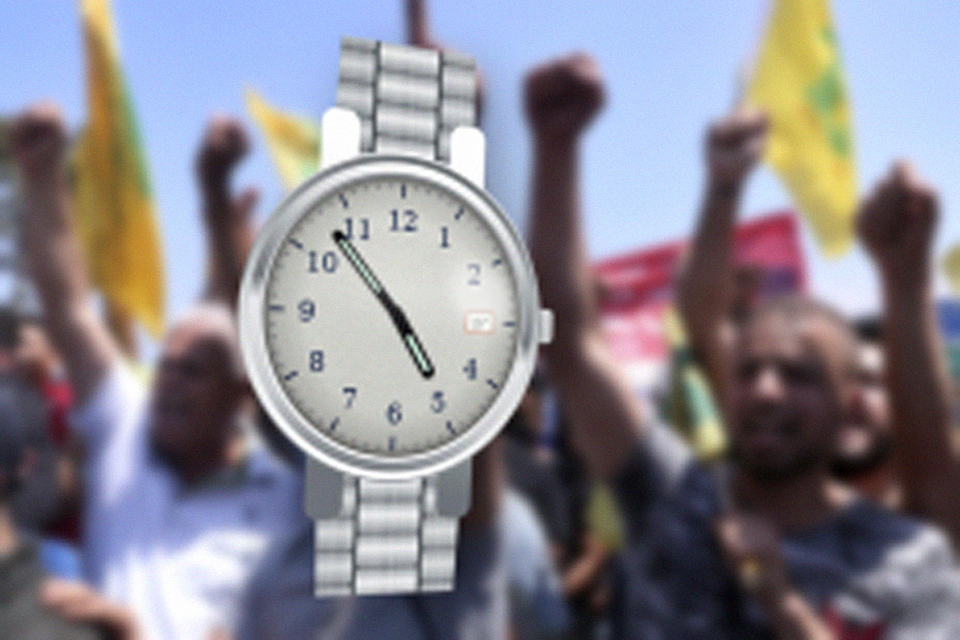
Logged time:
4h53
